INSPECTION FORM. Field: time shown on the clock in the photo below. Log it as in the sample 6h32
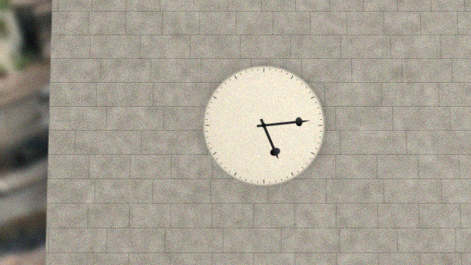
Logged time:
5h14
